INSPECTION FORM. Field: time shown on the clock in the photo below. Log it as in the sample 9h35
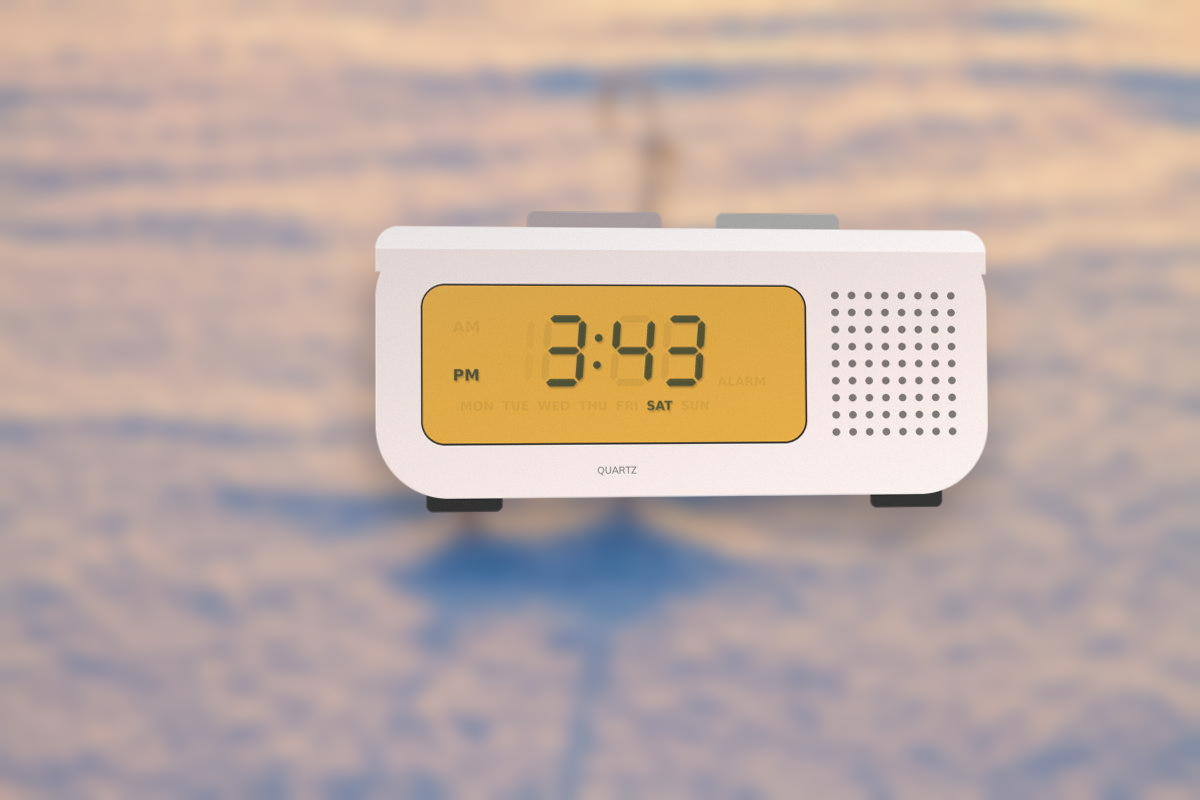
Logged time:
3h43
